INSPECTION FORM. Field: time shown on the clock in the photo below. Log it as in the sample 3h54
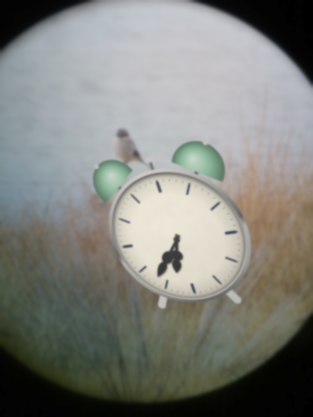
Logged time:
6h37
